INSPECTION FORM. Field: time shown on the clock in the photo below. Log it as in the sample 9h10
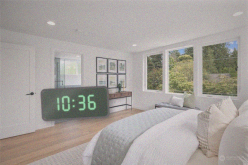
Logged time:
10h36
